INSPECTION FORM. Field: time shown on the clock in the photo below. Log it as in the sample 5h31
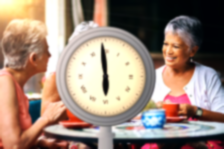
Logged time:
5h59
